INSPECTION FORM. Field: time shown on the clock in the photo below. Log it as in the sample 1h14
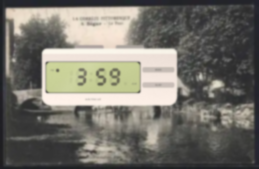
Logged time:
3h59
